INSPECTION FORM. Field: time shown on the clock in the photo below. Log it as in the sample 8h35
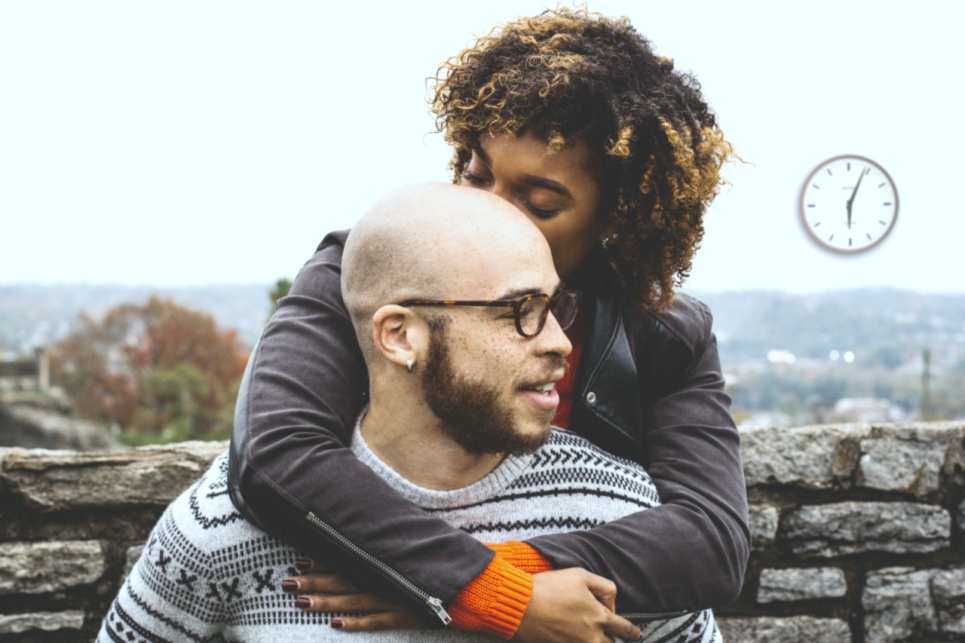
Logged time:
6h04
